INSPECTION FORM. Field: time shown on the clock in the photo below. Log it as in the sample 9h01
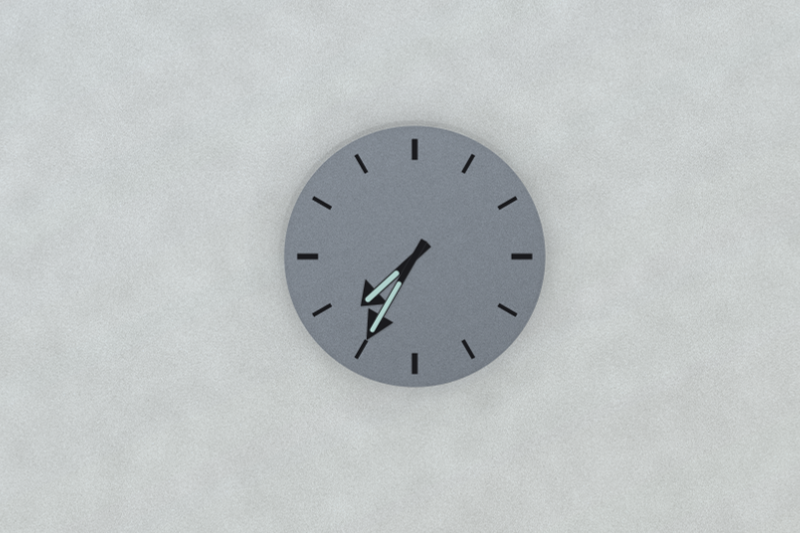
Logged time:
7h35
